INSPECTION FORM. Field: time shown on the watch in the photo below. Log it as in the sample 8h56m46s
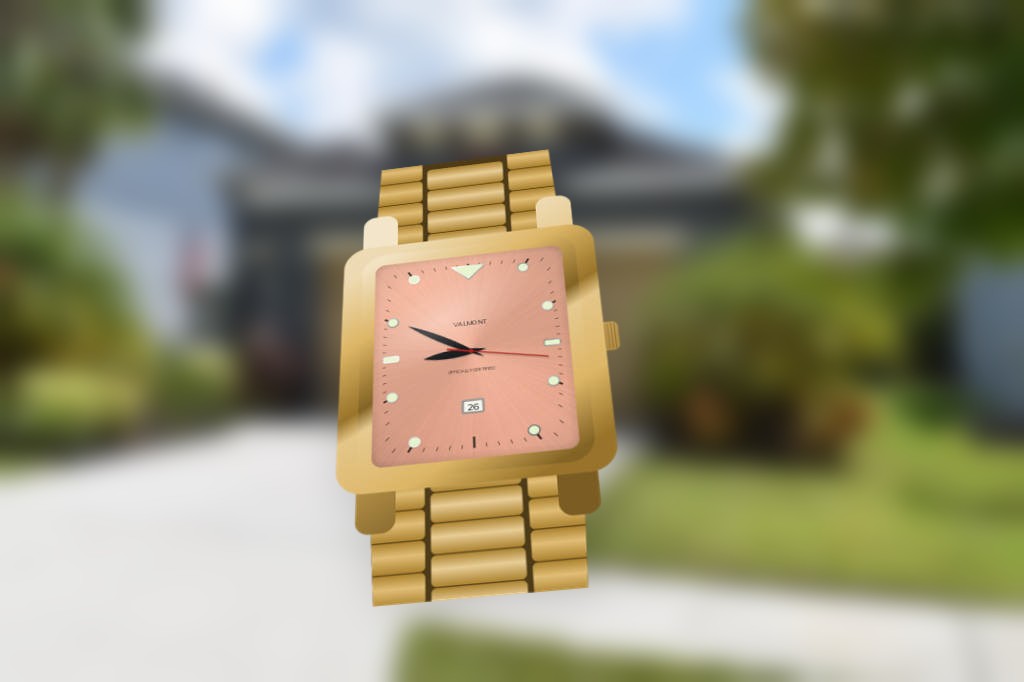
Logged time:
8h50m17s
